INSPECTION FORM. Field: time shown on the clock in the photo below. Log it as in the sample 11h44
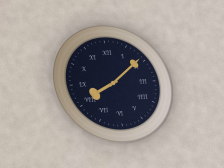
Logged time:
8h09
